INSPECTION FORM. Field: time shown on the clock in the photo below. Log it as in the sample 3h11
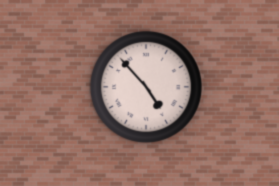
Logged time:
4h53
